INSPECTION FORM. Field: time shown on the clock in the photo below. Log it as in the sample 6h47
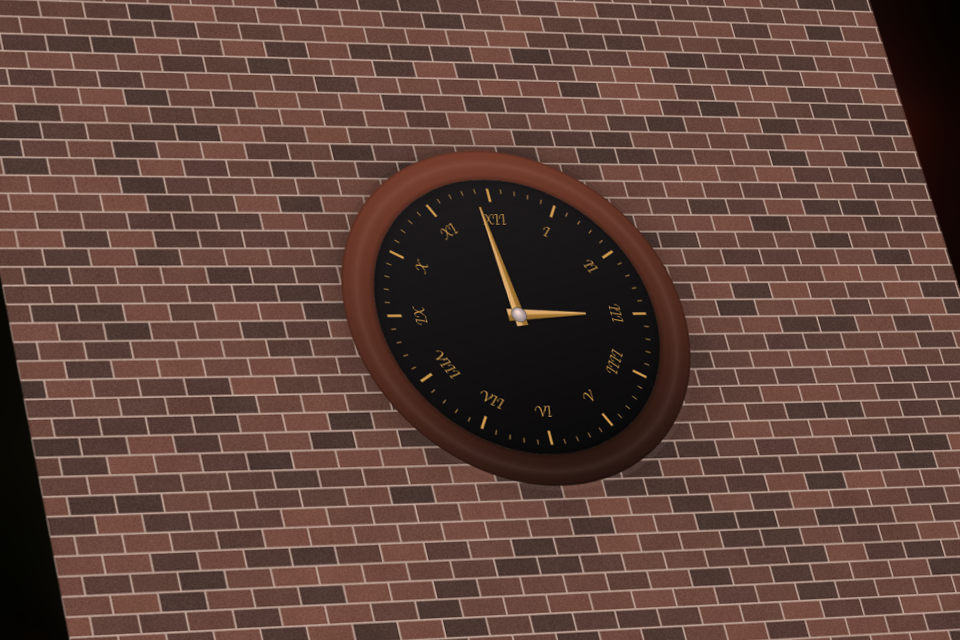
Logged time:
2h59
